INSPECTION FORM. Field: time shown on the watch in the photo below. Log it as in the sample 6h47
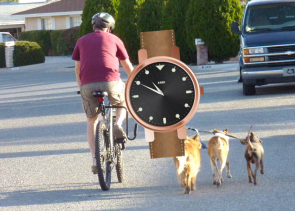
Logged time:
10h50
